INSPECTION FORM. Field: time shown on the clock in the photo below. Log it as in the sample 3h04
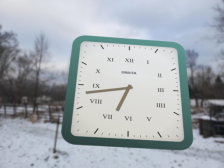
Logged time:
6h43
